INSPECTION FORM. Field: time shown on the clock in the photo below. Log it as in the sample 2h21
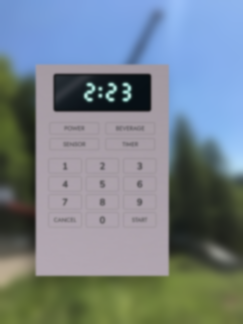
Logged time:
2h23
